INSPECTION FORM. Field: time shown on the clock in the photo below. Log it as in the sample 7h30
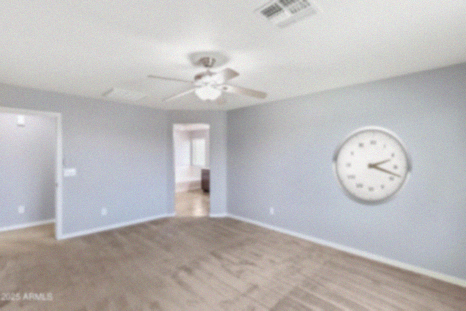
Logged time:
2h18
